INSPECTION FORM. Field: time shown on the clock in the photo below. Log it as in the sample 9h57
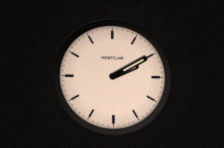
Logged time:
2h10
